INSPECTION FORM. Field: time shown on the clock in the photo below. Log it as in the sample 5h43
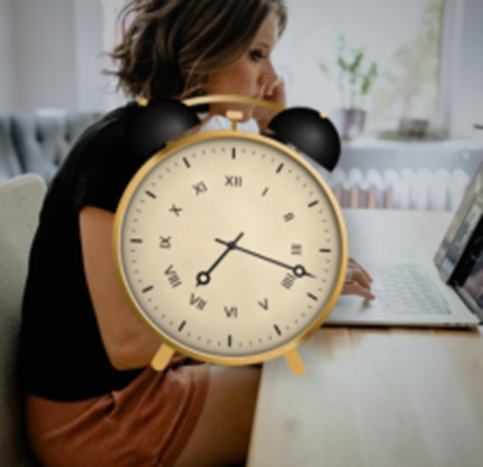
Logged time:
7h18
